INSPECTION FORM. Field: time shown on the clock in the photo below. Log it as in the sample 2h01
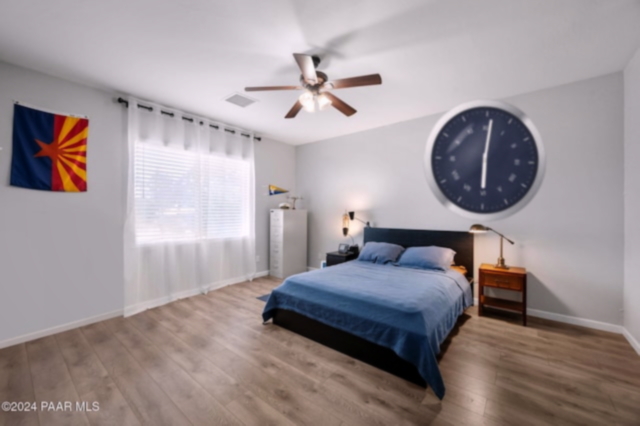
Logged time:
6h01
